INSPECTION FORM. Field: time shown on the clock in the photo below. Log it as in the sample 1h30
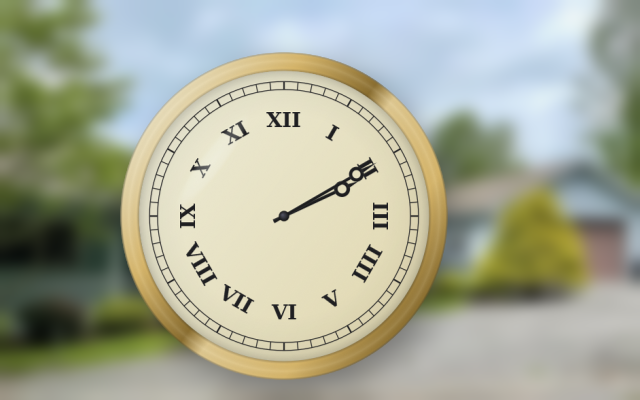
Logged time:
2h10
